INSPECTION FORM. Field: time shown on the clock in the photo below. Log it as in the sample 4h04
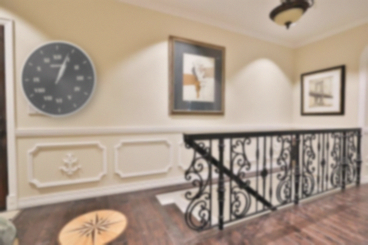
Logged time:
1h04
